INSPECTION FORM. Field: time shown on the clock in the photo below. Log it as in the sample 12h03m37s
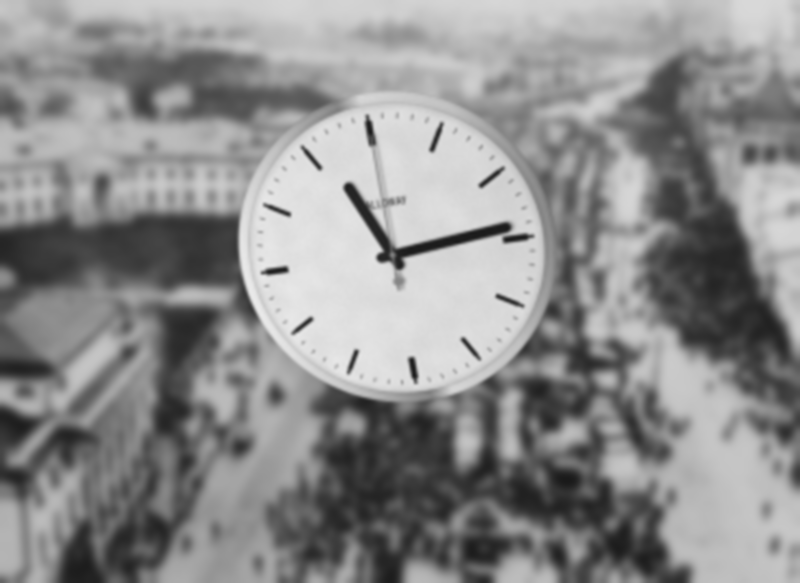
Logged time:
11h14m00s
